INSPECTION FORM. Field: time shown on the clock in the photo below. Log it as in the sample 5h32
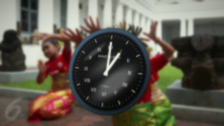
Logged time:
1h00
